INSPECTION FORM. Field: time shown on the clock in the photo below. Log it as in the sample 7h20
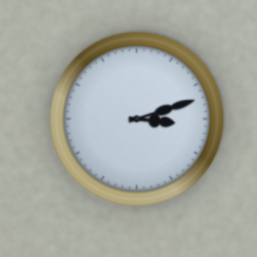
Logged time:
3h12
